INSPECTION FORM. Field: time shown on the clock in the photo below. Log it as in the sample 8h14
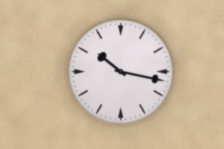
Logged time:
10h17
